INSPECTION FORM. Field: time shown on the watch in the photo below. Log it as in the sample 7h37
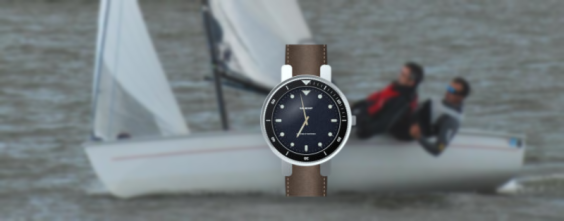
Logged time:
6h58
